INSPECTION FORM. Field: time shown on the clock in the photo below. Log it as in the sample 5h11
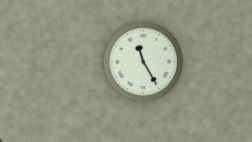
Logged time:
11h25
